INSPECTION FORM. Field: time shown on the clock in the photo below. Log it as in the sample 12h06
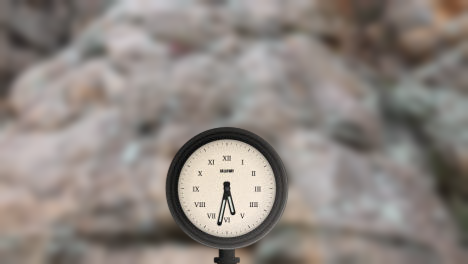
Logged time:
5h32
